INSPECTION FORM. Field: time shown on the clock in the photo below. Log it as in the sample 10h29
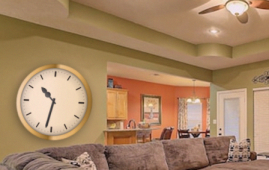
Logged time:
10h32
